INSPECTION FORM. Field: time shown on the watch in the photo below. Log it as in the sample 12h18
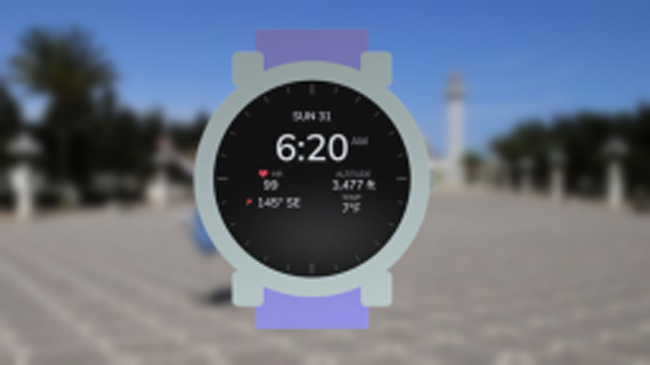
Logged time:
6h20
